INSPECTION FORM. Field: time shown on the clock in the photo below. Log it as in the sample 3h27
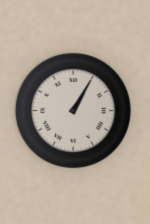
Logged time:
1h05
